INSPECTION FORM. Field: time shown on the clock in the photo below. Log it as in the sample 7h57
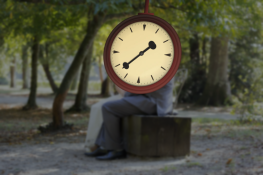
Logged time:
1h38
